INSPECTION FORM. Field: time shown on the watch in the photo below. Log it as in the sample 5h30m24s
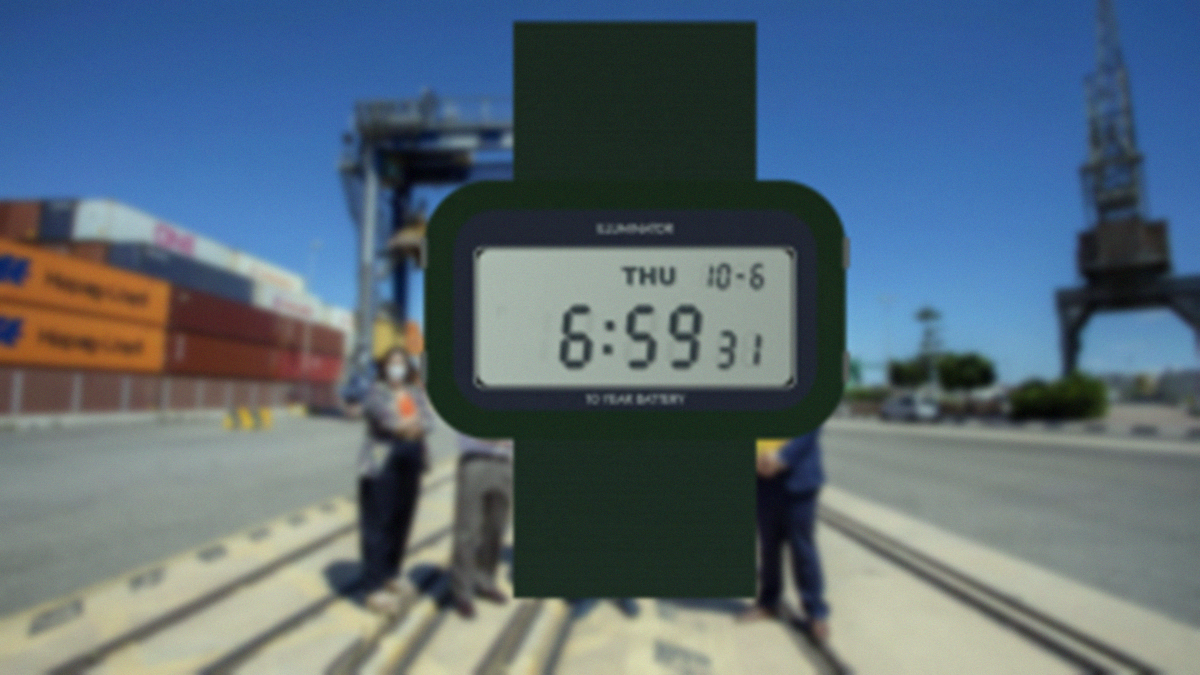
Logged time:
6h59m31s
